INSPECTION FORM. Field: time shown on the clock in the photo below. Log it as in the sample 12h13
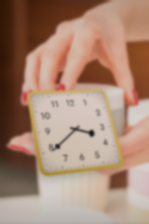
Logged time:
3h39
